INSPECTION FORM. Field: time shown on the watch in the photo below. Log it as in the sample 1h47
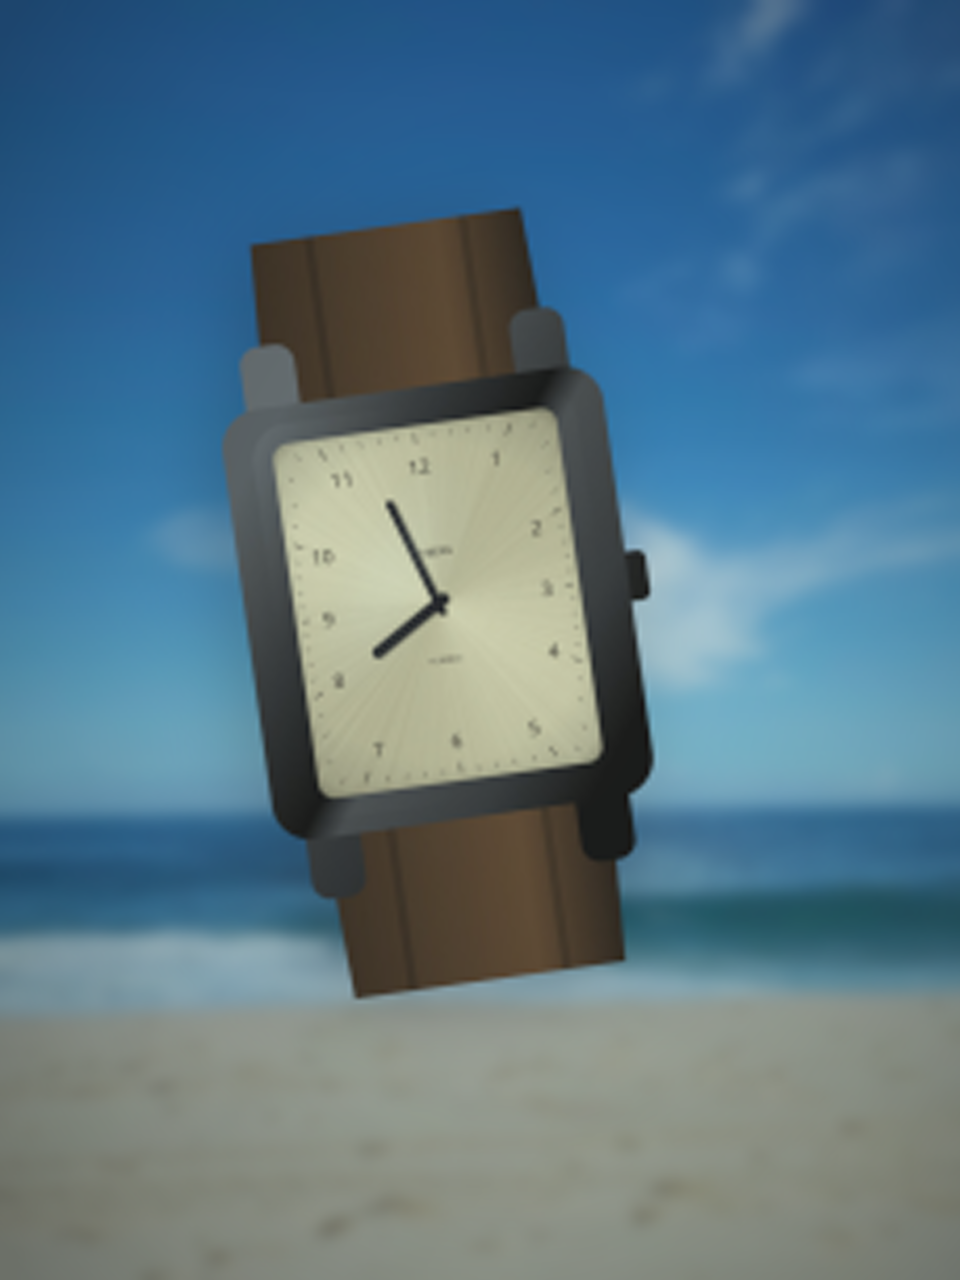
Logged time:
7h57
